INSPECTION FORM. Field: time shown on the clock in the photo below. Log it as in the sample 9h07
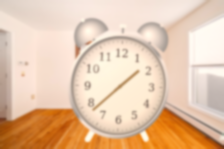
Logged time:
1h38
